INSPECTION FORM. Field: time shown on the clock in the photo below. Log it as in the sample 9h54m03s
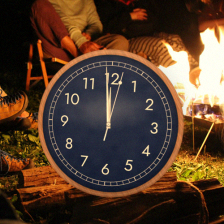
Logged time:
11h59m02s
